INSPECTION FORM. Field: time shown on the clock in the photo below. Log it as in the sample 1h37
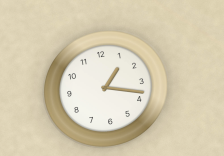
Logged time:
1h18
